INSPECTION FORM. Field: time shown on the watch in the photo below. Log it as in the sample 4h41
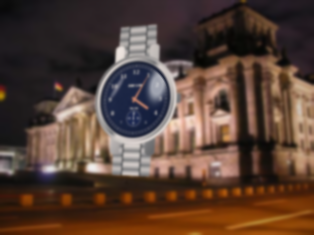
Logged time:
4h05
